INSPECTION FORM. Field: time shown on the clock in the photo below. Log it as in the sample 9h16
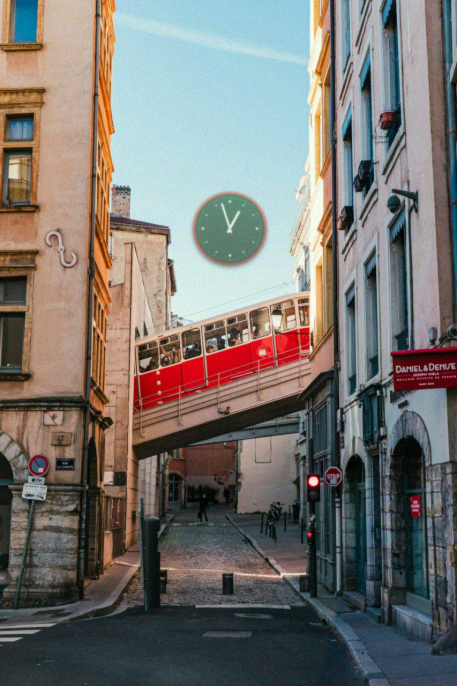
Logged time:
12h57
